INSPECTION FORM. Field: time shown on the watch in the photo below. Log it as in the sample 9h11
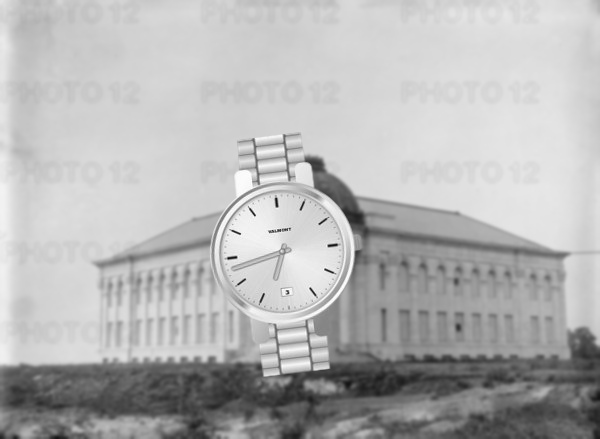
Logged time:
6h43
